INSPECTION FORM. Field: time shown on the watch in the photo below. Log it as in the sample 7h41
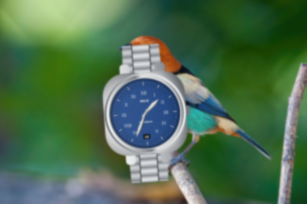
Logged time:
1h34
